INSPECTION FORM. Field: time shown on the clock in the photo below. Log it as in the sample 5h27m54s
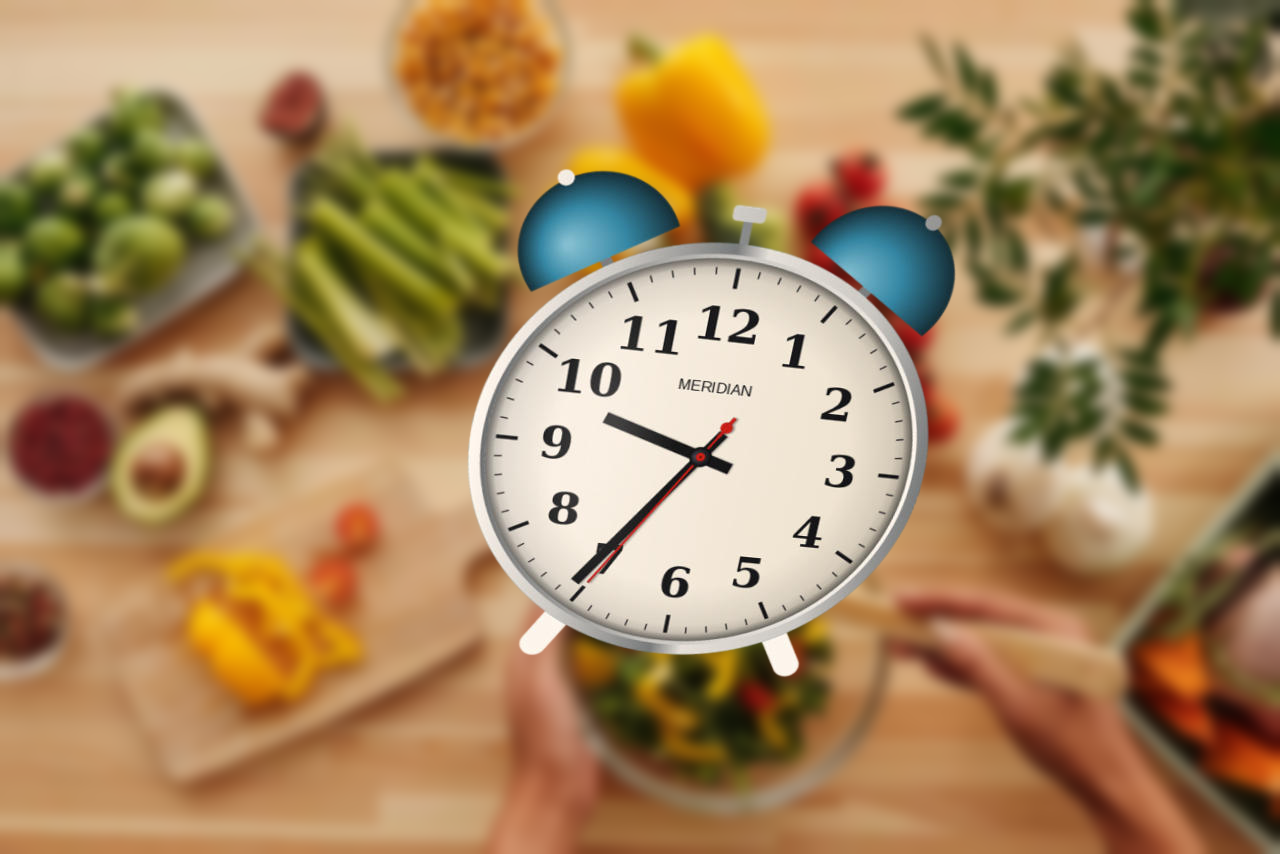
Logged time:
9h35m35s
